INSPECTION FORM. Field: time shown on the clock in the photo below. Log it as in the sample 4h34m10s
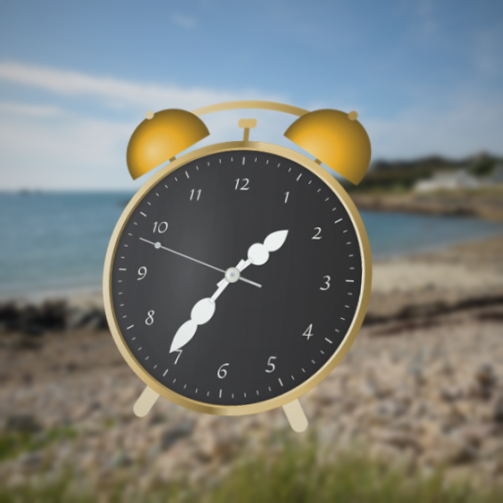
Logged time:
1h35m48s
